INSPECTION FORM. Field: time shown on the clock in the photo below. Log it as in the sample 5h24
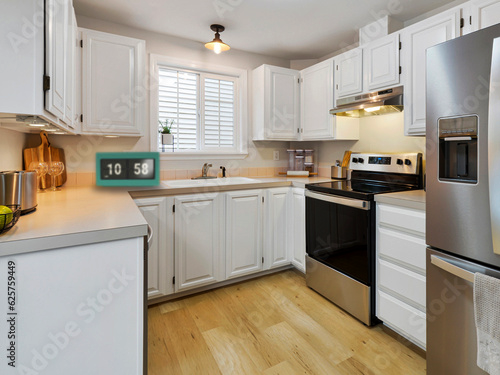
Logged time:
10h58
